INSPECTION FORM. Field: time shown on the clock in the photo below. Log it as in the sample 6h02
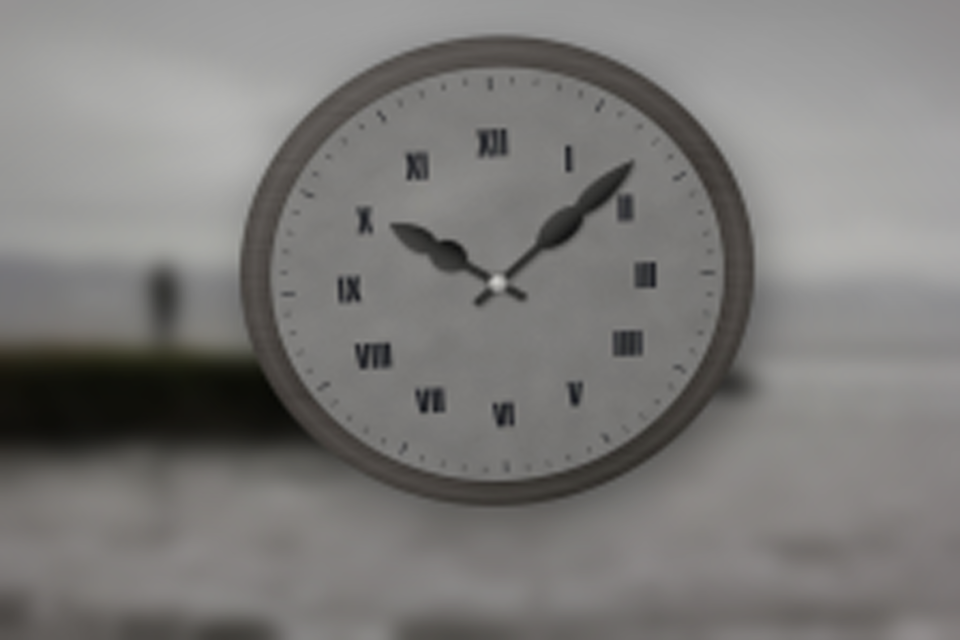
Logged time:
10h08
